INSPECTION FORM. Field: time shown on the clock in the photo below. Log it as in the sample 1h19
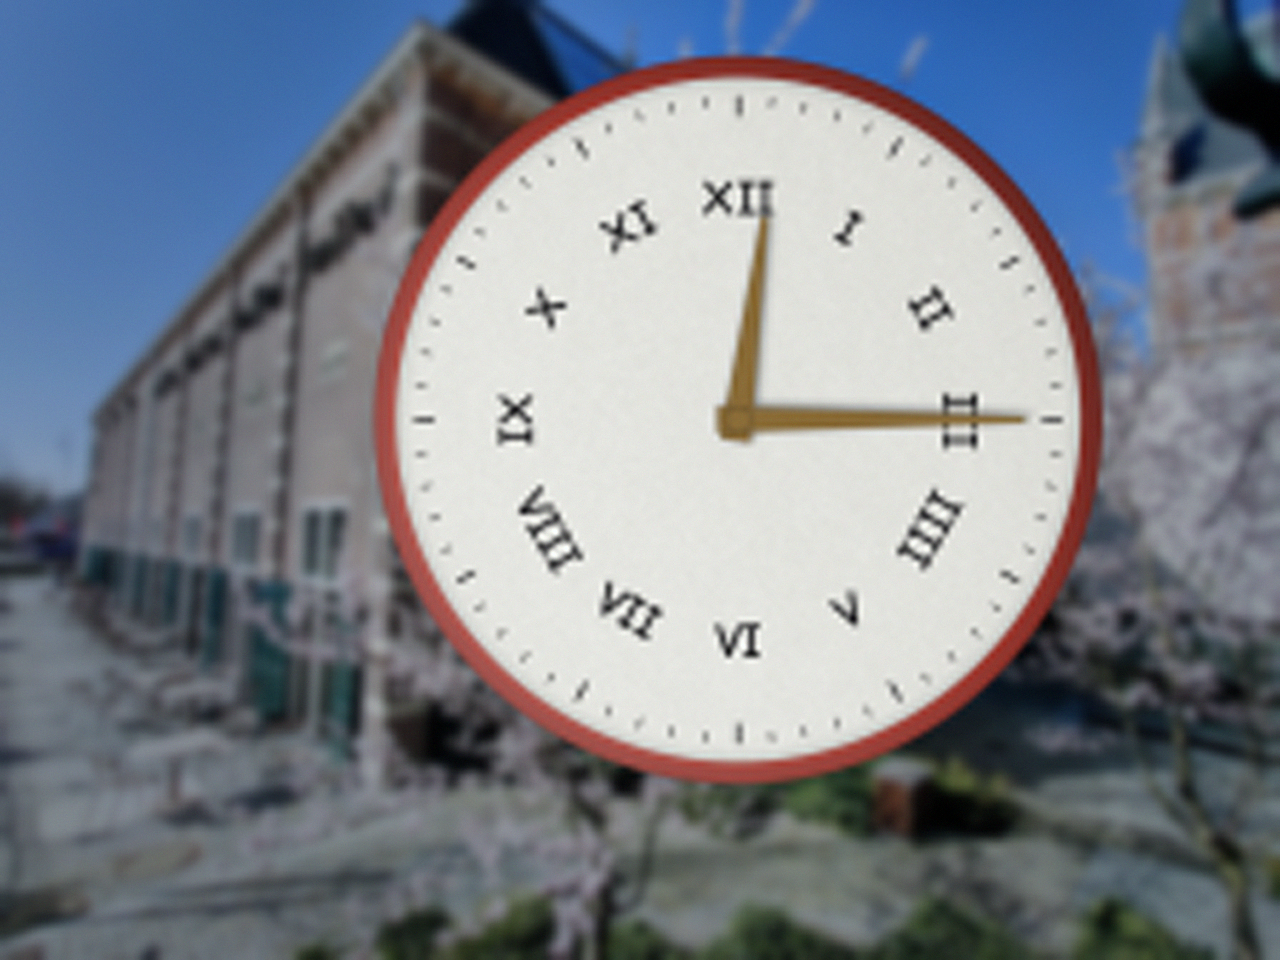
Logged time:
12h15
